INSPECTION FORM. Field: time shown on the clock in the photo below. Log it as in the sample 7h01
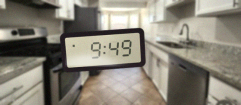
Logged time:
9h49
